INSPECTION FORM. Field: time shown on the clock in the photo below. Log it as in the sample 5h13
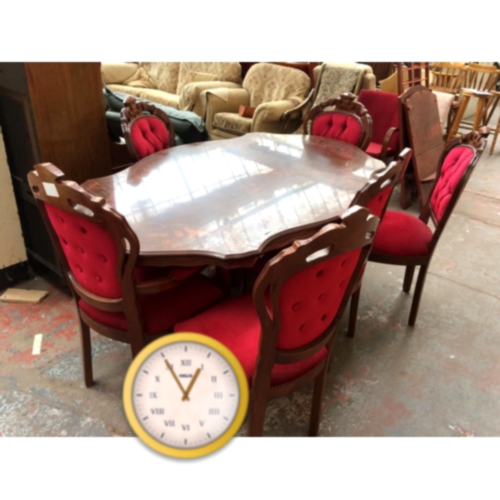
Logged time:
12h55
